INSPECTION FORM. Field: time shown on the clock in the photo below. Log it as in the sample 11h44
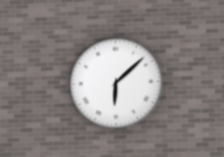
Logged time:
6h08
